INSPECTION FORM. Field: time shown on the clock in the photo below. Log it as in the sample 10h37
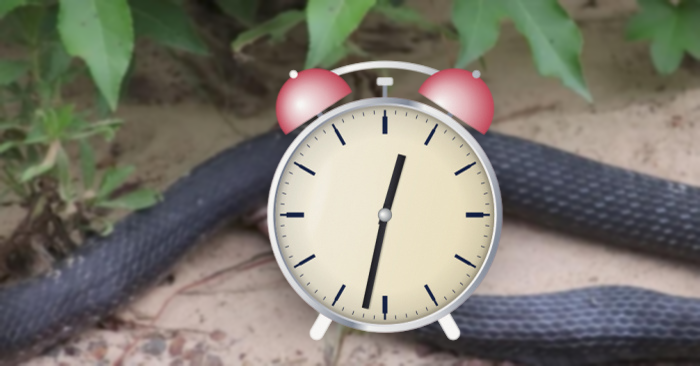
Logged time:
12h32
